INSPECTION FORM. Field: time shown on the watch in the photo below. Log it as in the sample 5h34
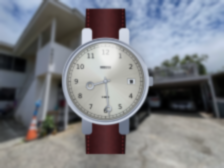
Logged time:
8h29
